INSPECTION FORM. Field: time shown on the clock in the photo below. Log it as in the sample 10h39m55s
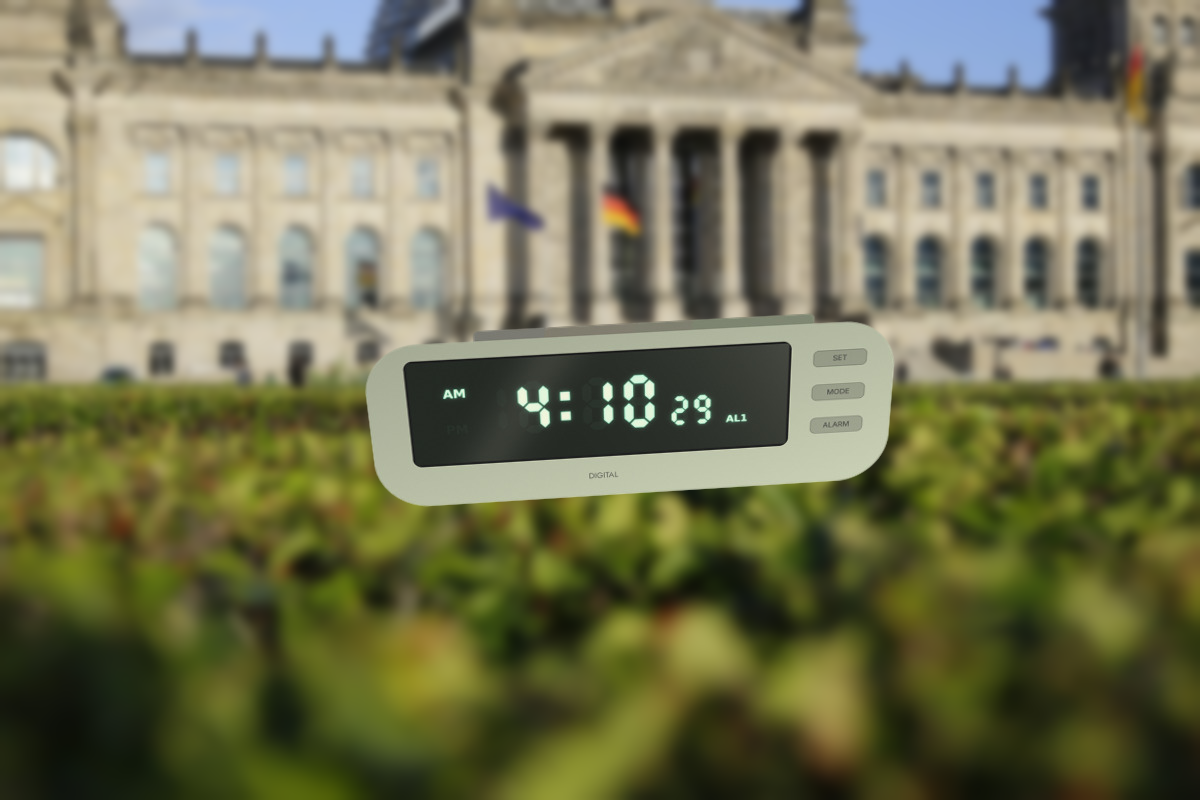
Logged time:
4h10m29s
